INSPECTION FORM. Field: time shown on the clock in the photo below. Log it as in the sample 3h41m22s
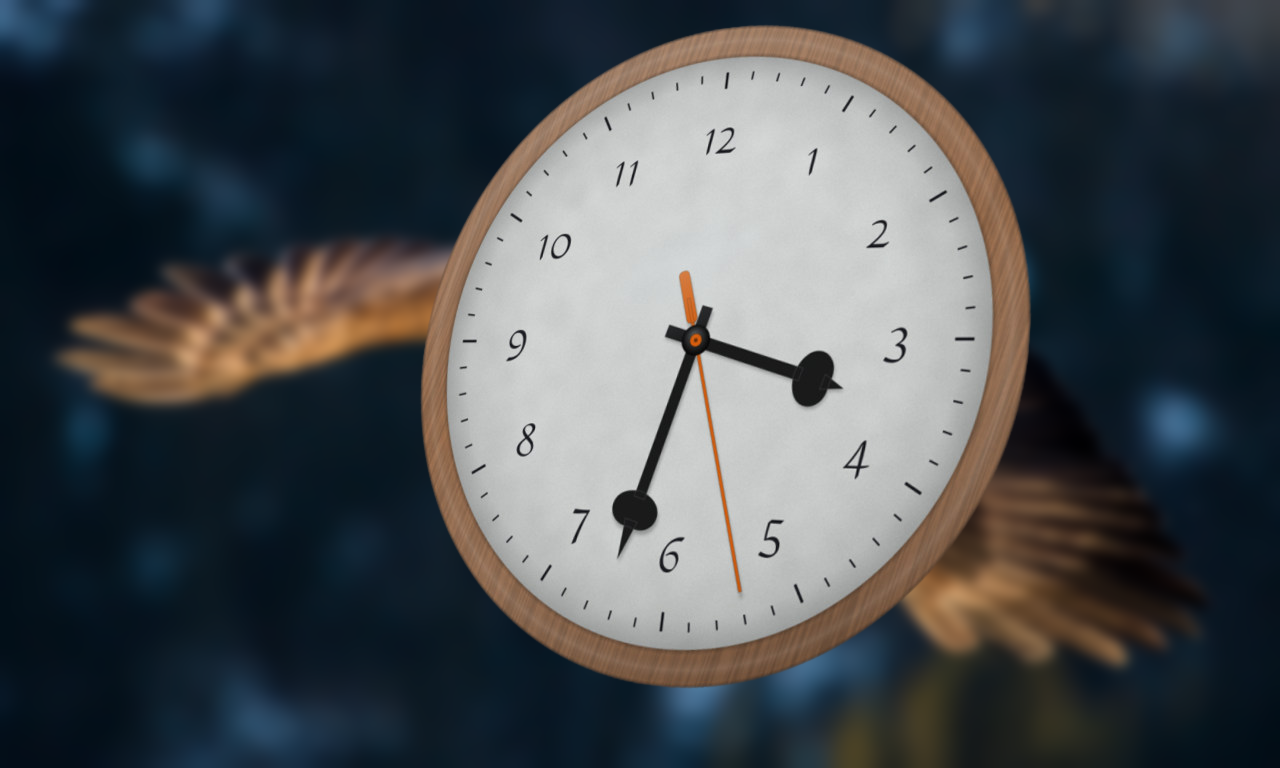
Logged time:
3h32m27s
